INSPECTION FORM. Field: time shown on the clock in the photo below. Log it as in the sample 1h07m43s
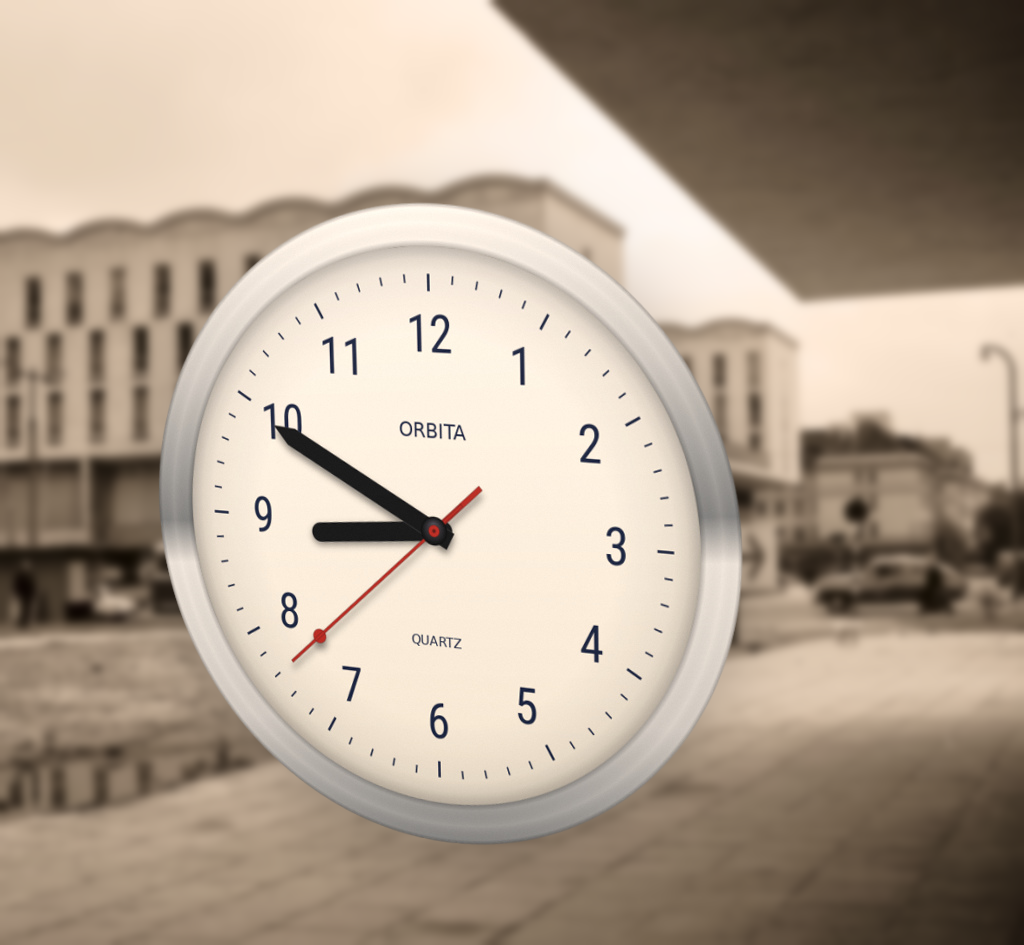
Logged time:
8h49m38s
